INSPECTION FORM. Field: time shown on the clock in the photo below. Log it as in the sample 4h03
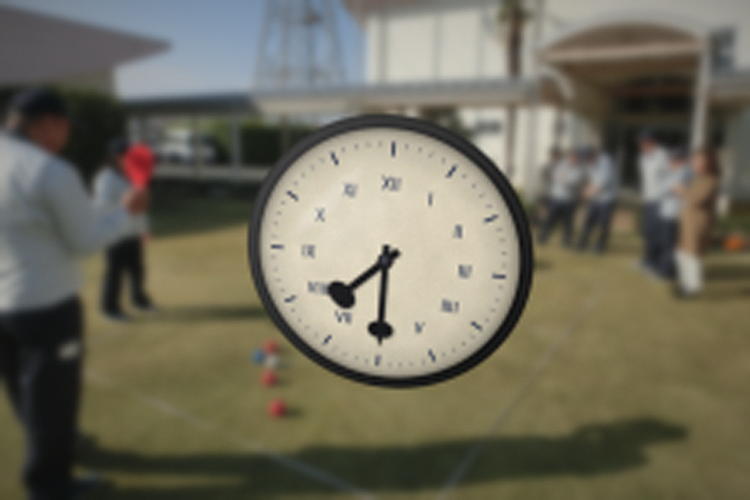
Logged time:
7h30
